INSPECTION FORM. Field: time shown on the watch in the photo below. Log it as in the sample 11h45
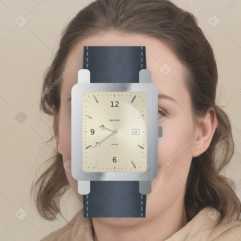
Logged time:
9h39
